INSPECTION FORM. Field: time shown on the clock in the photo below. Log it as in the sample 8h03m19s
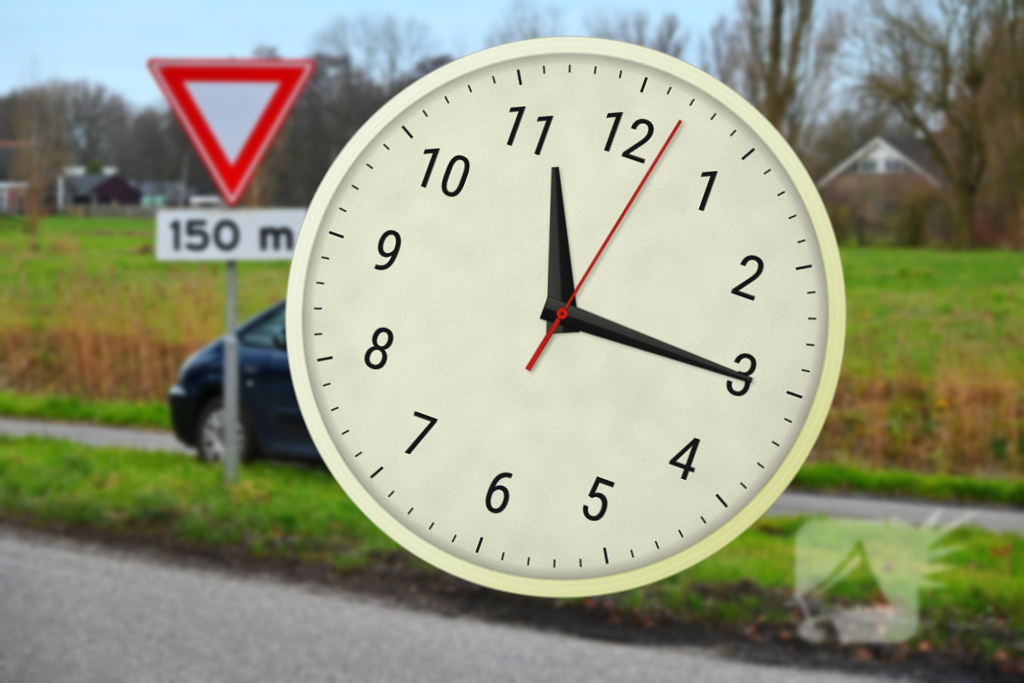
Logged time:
11h15m02s
